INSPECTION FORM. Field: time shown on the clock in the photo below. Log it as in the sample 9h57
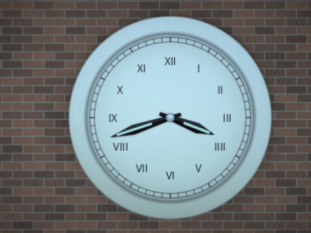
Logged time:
3h42
